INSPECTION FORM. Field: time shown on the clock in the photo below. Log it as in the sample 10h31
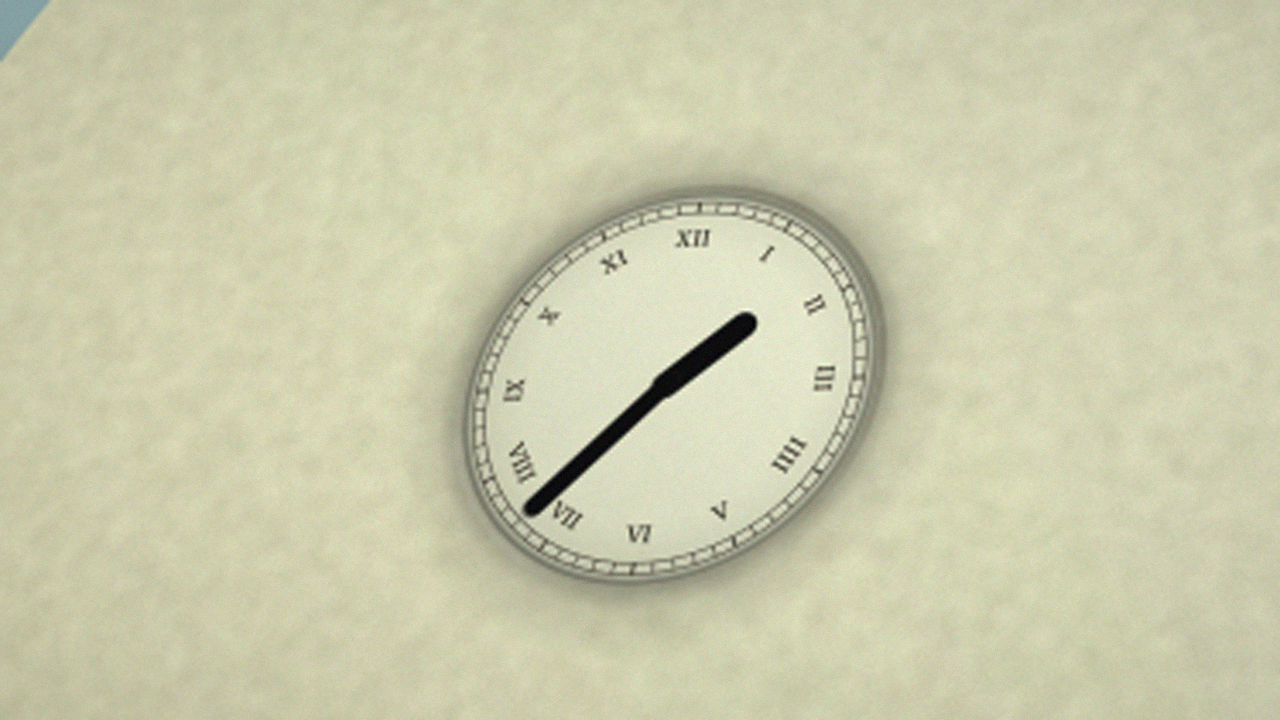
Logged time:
1h37
